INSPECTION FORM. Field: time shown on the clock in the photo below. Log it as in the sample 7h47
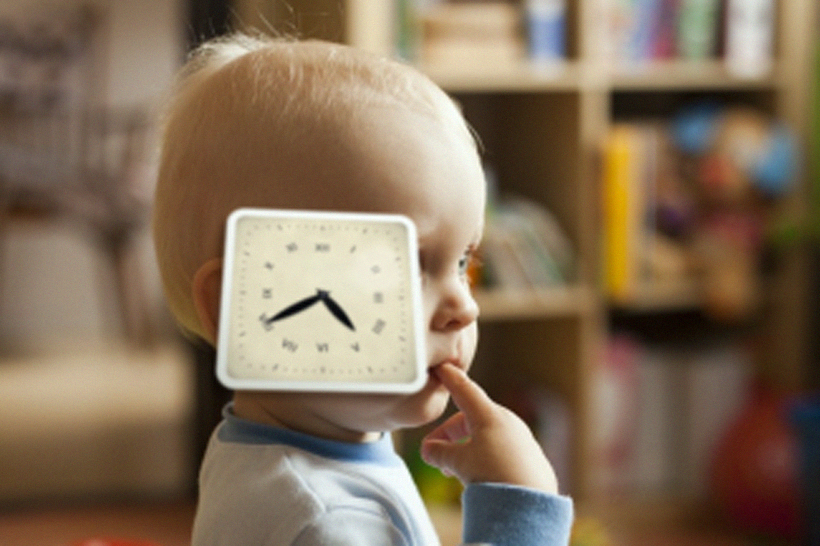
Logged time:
4h40
